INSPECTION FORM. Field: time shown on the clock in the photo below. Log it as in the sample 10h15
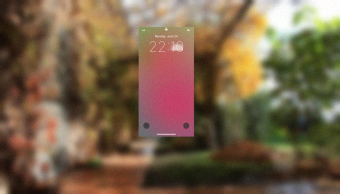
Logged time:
22h10
